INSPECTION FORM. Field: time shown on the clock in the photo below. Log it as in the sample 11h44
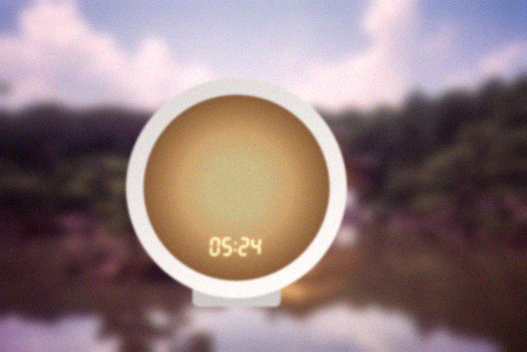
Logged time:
5h24
